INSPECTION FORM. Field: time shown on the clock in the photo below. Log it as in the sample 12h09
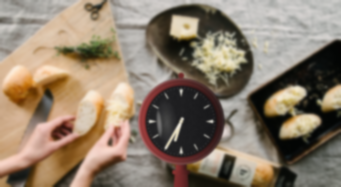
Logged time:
6h35
